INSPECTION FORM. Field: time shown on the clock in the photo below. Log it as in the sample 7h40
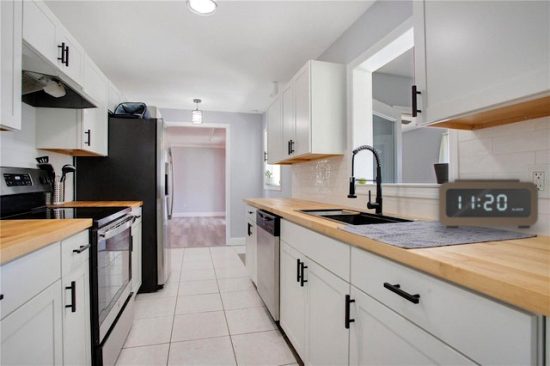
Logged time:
11h20
